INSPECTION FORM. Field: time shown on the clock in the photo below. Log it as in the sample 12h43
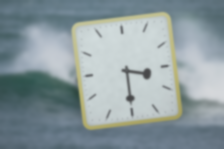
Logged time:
3h30
